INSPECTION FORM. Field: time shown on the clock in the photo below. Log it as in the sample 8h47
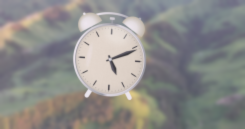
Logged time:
5h11
